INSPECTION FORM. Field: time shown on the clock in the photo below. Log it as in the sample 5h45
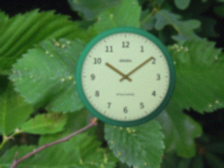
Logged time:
10h09
